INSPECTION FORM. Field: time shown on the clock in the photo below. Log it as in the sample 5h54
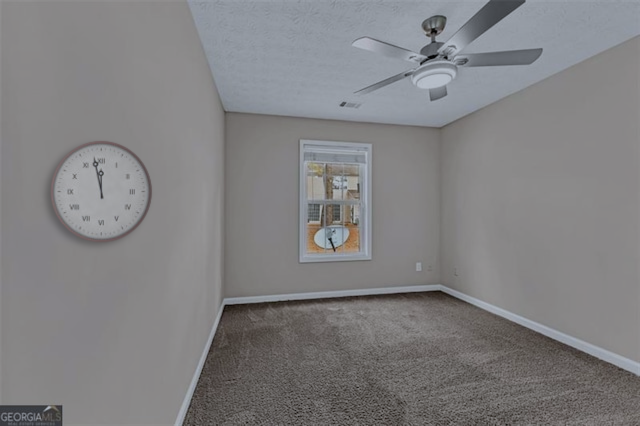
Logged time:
11h58
